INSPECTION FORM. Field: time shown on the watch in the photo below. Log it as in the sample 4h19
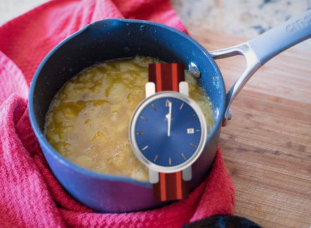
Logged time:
12h01
